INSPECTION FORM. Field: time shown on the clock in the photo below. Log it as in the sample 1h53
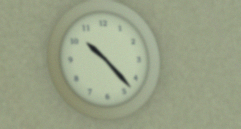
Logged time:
10h23
